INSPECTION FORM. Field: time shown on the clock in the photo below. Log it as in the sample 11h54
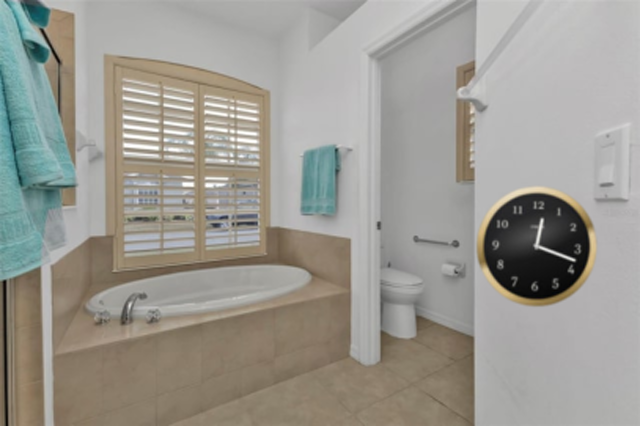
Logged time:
12h18
